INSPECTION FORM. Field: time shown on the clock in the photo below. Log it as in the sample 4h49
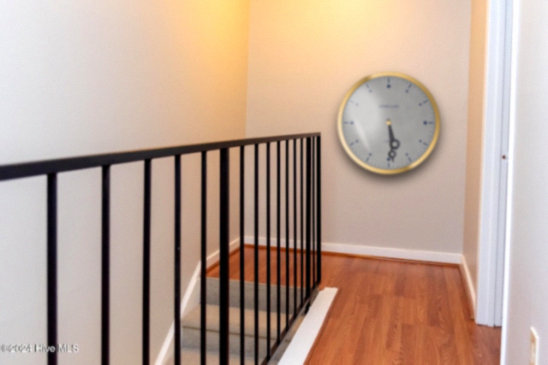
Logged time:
5h29
